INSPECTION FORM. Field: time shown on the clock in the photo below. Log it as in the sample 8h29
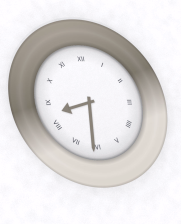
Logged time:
8h31
